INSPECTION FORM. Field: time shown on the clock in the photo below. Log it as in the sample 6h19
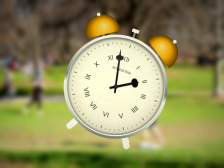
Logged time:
1h58
